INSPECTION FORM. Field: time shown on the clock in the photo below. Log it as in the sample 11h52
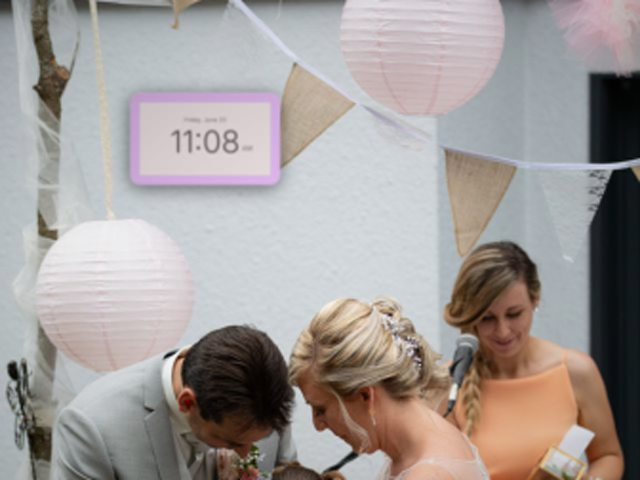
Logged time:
11h08
